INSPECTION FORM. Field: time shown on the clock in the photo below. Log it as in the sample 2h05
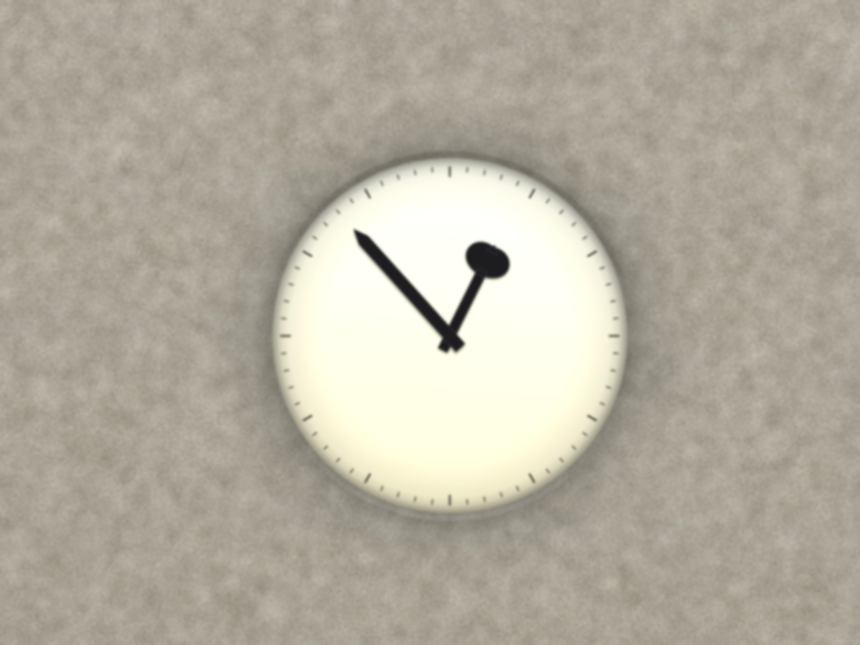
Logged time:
12h53
